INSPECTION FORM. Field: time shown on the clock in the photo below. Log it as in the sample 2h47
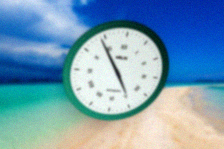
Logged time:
4h54
